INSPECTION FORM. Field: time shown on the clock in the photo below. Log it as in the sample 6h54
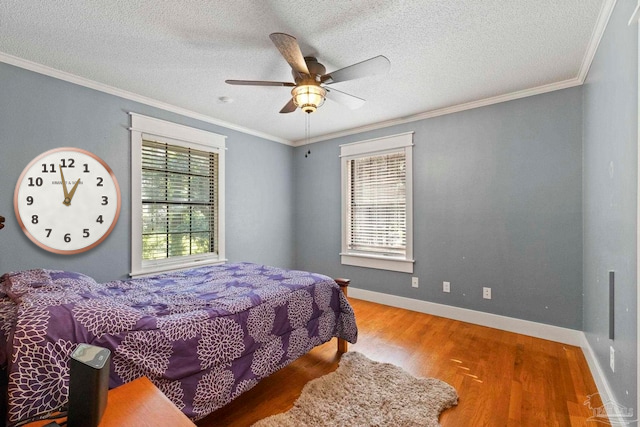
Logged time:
12h58
